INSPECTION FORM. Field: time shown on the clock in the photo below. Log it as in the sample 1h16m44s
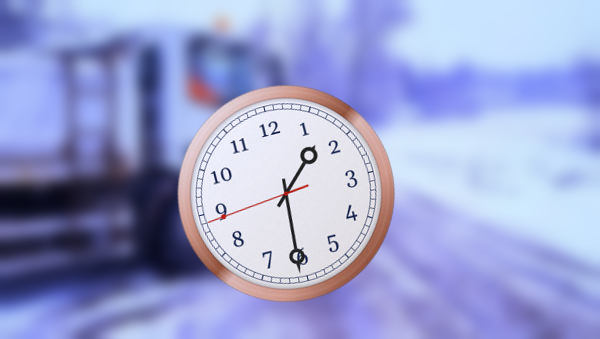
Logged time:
1h30m44s
